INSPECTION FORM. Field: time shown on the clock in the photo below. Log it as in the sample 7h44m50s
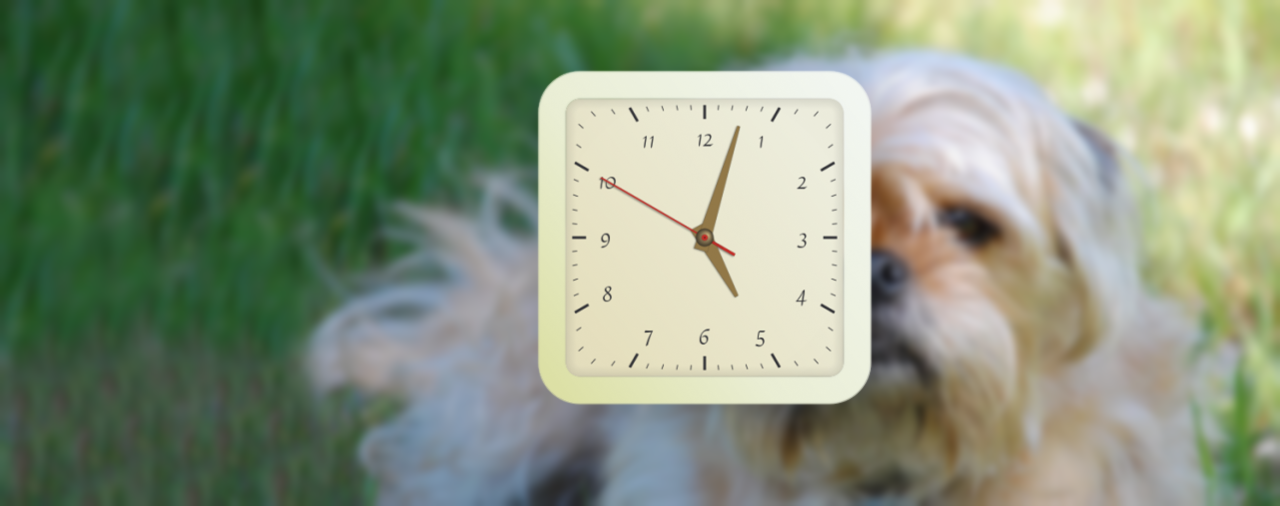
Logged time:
5h02m50s
